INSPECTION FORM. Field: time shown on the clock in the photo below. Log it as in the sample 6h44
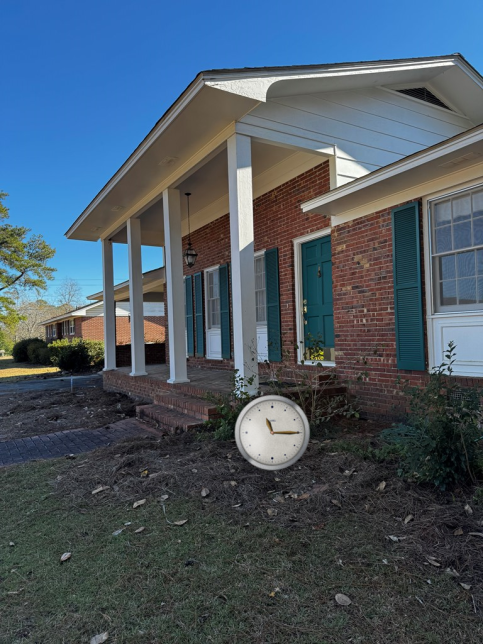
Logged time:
11h15
